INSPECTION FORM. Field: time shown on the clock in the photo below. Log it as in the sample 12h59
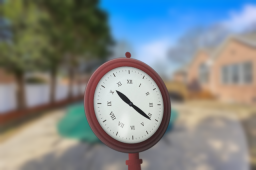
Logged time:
10h21
